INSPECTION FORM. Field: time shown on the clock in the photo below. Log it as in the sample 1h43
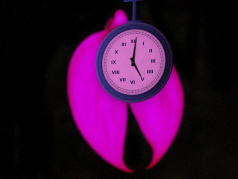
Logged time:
5h01
